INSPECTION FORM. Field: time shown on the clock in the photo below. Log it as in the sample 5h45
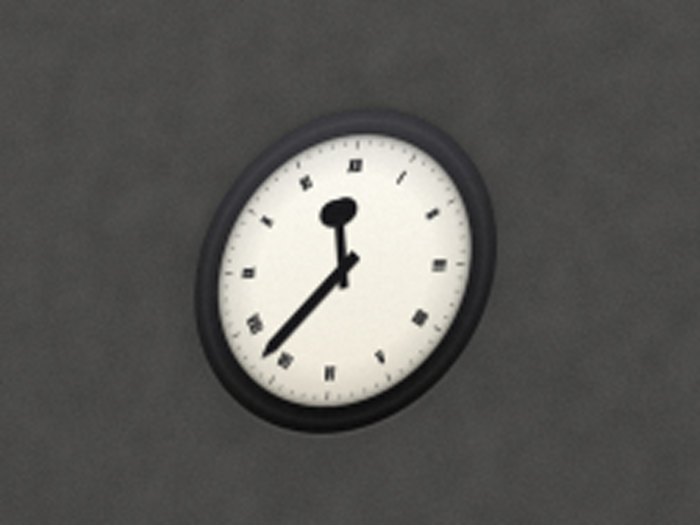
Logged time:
11h37
